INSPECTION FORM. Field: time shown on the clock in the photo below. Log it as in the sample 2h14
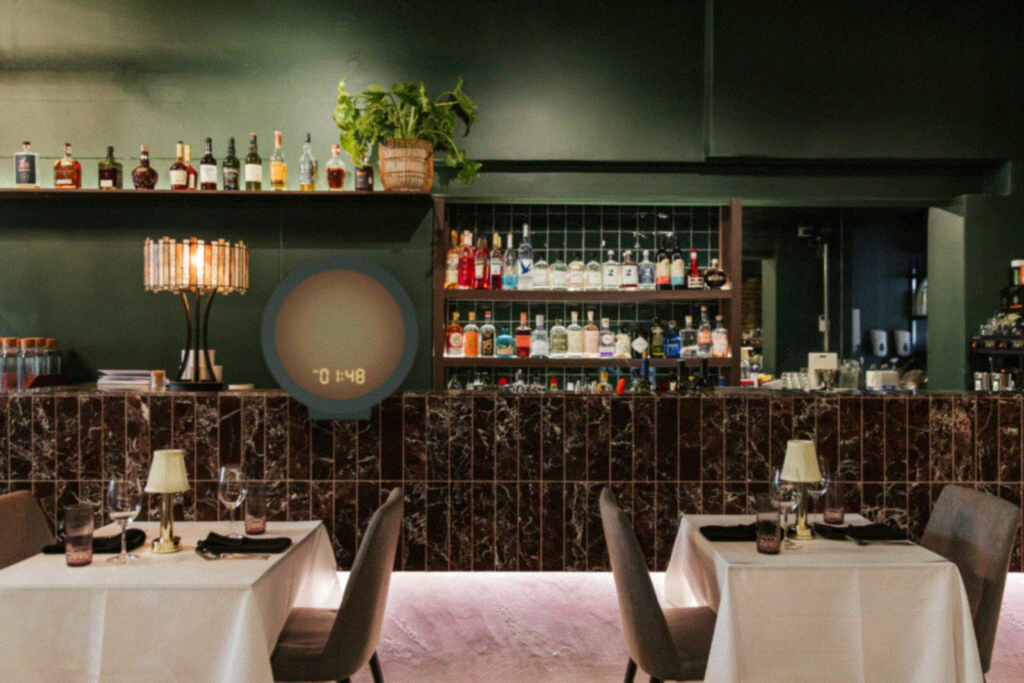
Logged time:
1h48
